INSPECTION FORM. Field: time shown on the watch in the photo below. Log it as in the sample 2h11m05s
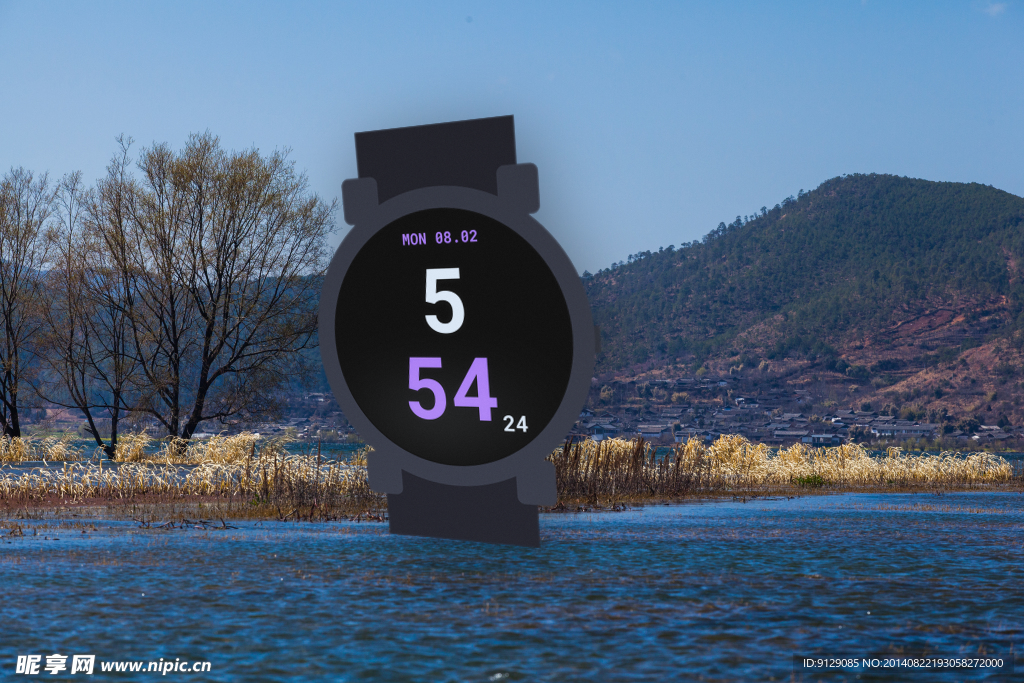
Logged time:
5h54m24s
